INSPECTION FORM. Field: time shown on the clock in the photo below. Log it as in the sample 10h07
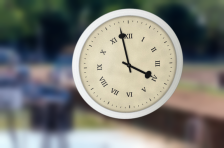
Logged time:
3h58
